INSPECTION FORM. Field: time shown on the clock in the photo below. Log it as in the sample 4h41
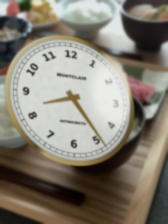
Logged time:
8h24
